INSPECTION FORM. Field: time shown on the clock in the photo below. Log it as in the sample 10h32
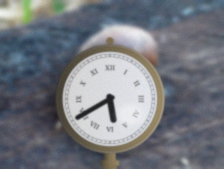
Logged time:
5h40
